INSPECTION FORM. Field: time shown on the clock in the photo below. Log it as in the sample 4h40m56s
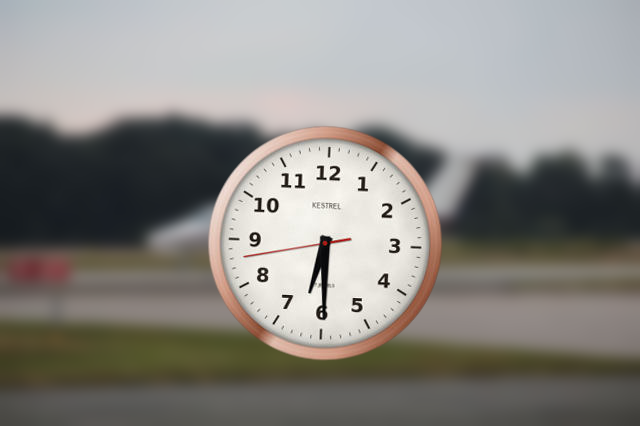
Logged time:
6h29m43s
